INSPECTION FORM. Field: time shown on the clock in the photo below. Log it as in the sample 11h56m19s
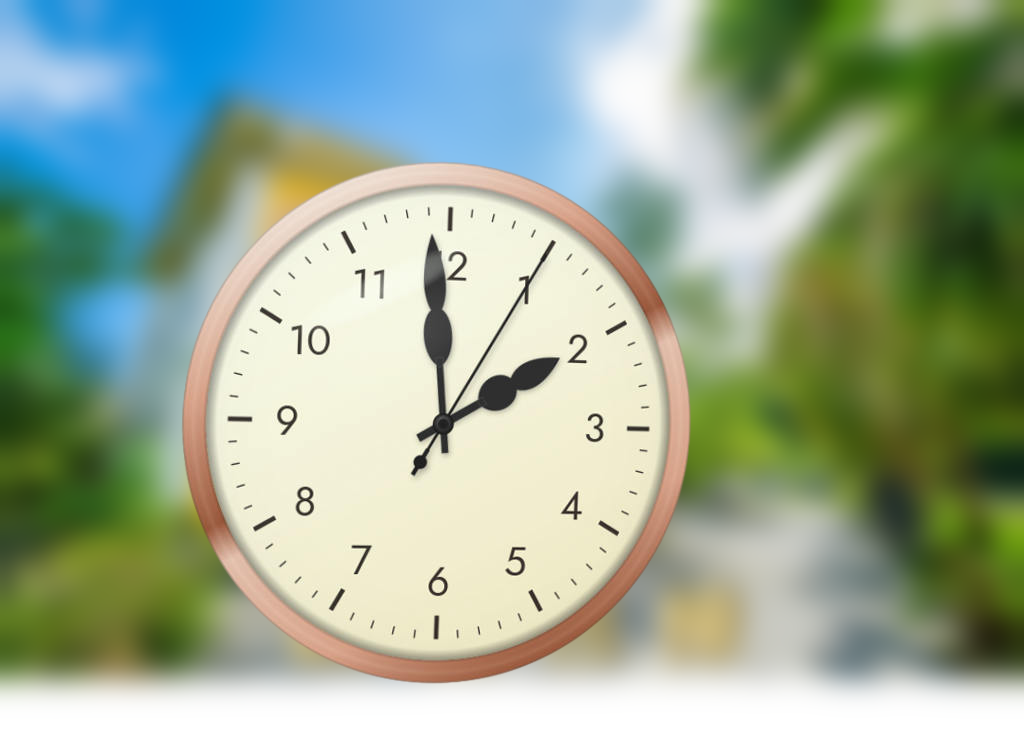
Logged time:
1h59m05s
